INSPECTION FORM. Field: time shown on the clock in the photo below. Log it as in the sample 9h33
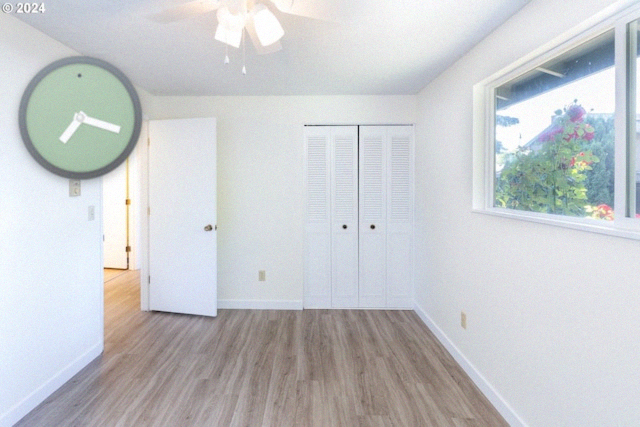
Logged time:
7h18
